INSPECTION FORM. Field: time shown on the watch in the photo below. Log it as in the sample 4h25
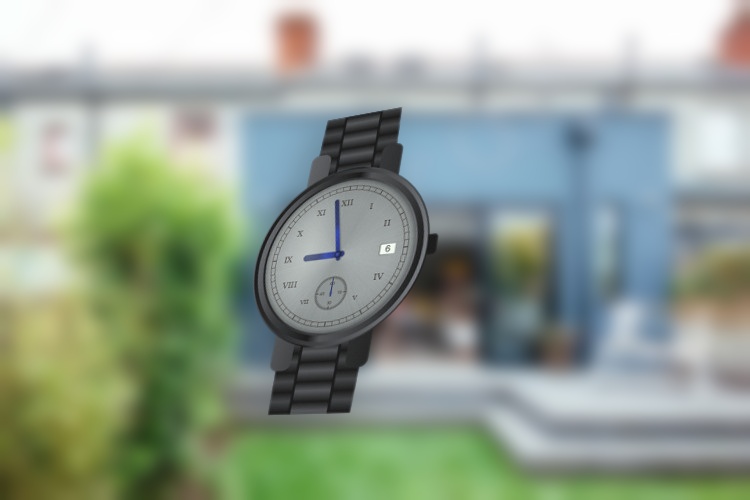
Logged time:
8h58
